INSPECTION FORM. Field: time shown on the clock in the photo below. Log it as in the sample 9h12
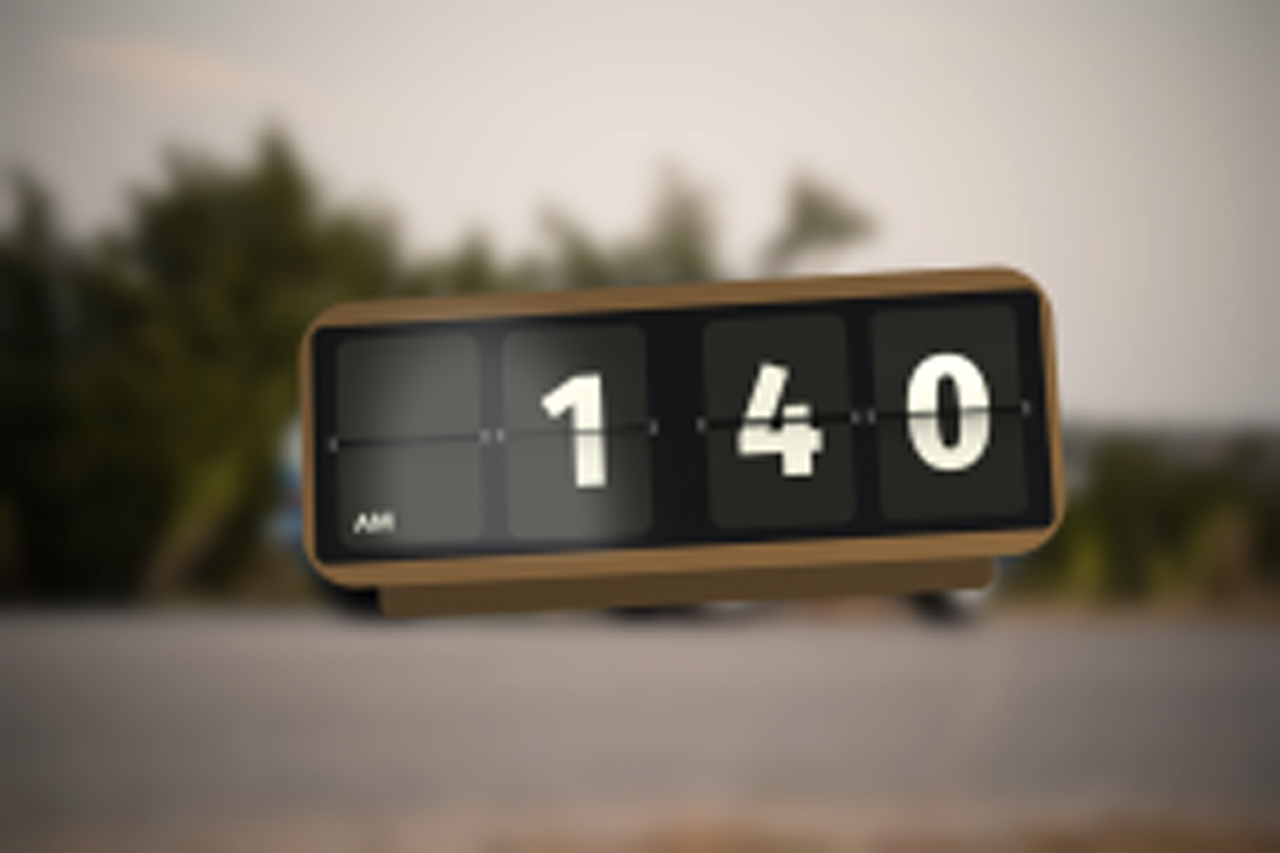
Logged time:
1h40
